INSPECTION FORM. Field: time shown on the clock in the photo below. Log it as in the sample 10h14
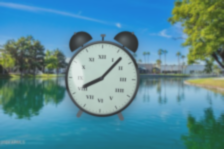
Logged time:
8h07
